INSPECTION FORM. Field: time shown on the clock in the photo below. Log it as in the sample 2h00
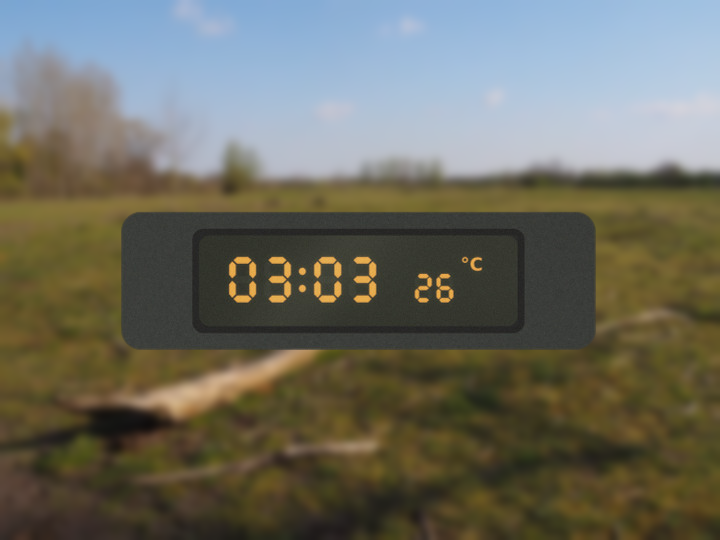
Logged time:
3h03
